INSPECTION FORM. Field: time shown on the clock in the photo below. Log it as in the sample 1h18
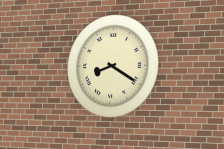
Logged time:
8h20
